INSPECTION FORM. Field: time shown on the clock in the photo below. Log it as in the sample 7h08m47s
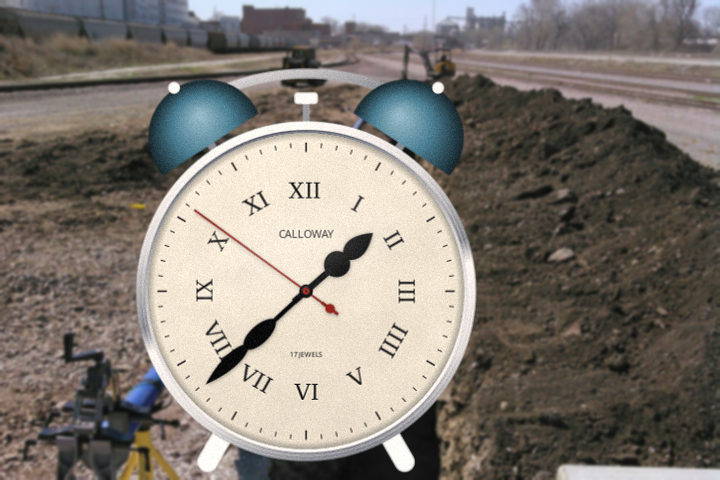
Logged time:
1h37m51s
